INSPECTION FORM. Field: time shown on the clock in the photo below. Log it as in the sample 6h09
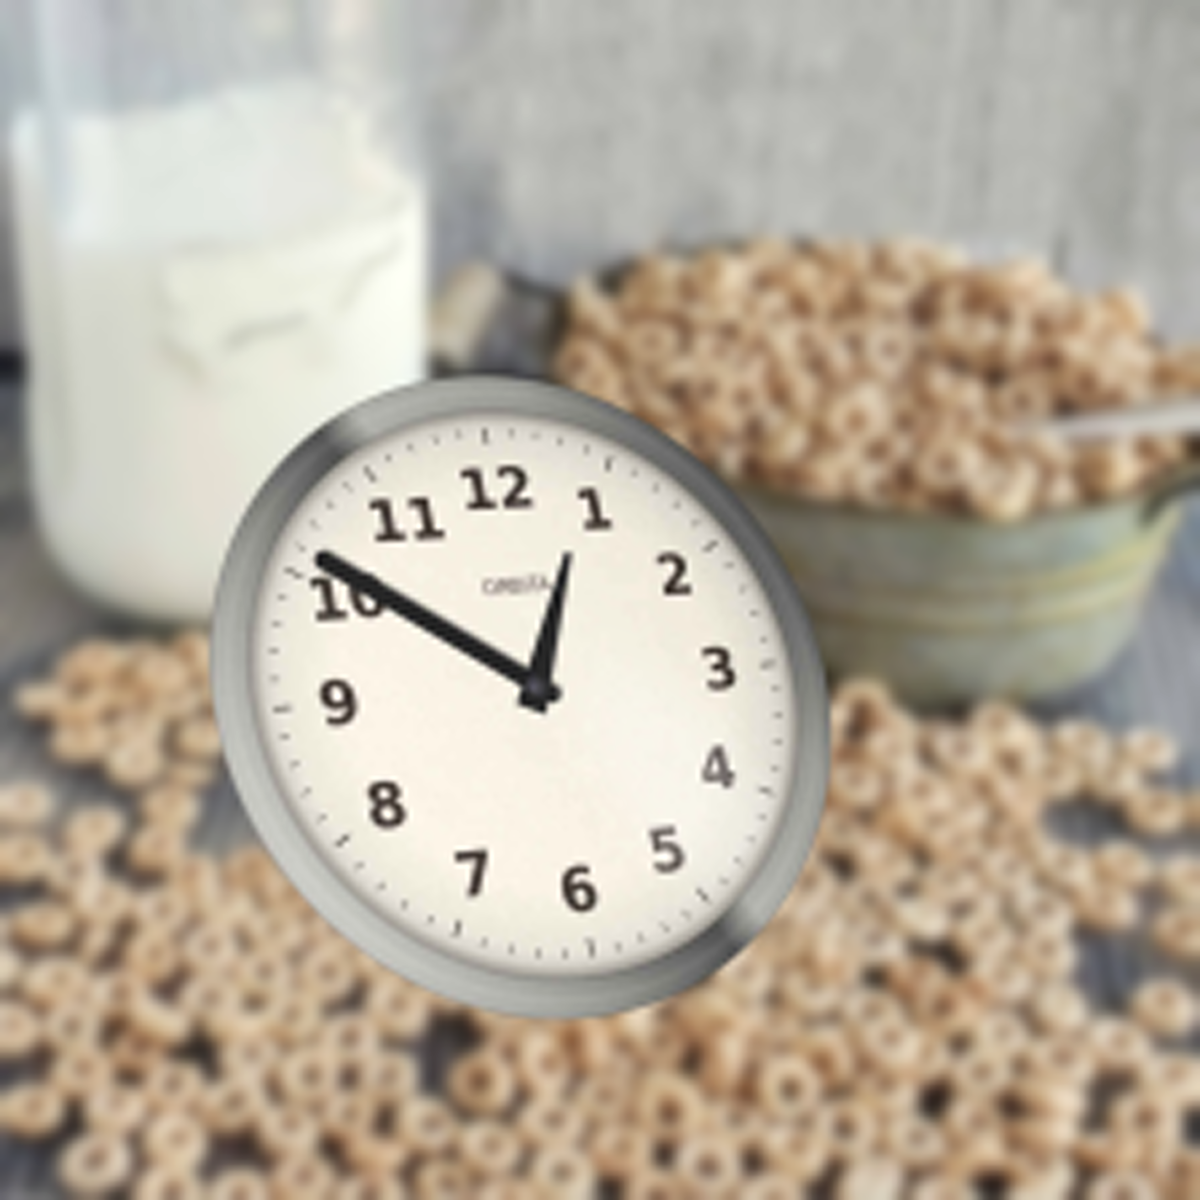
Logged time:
12h51
